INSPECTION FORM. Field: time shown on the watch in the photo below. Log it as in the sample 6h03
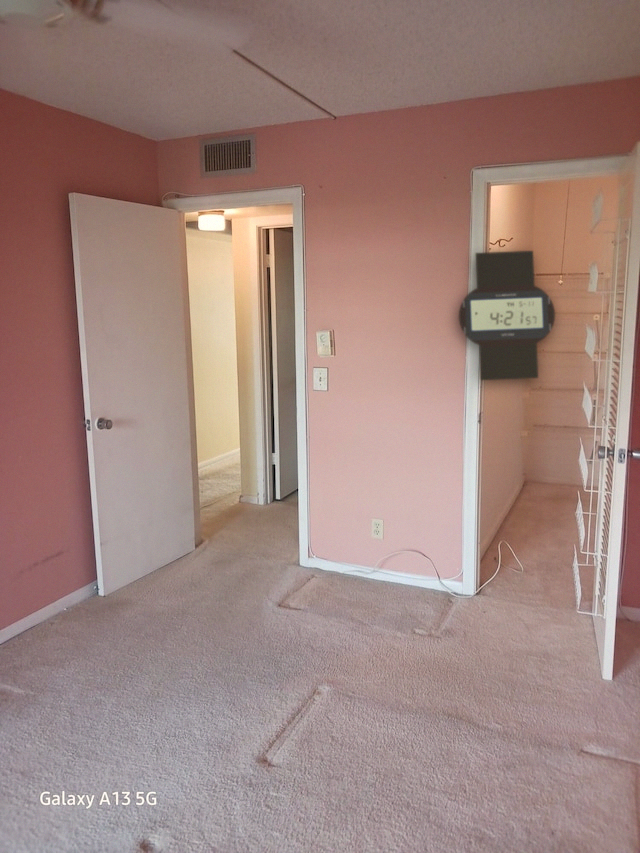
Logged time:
4h21
